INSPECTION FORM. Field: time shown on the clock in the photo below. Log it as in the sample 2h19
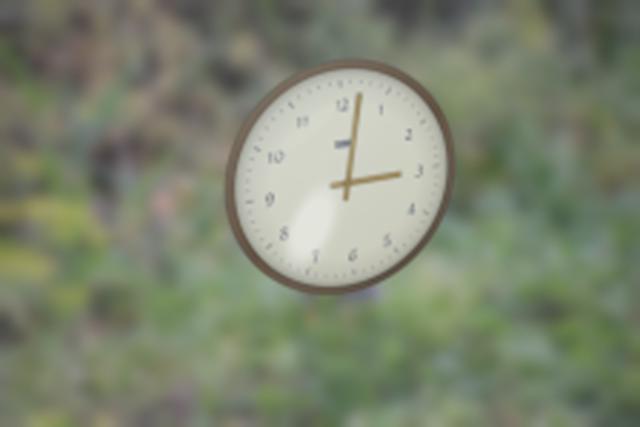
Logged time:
3h02
